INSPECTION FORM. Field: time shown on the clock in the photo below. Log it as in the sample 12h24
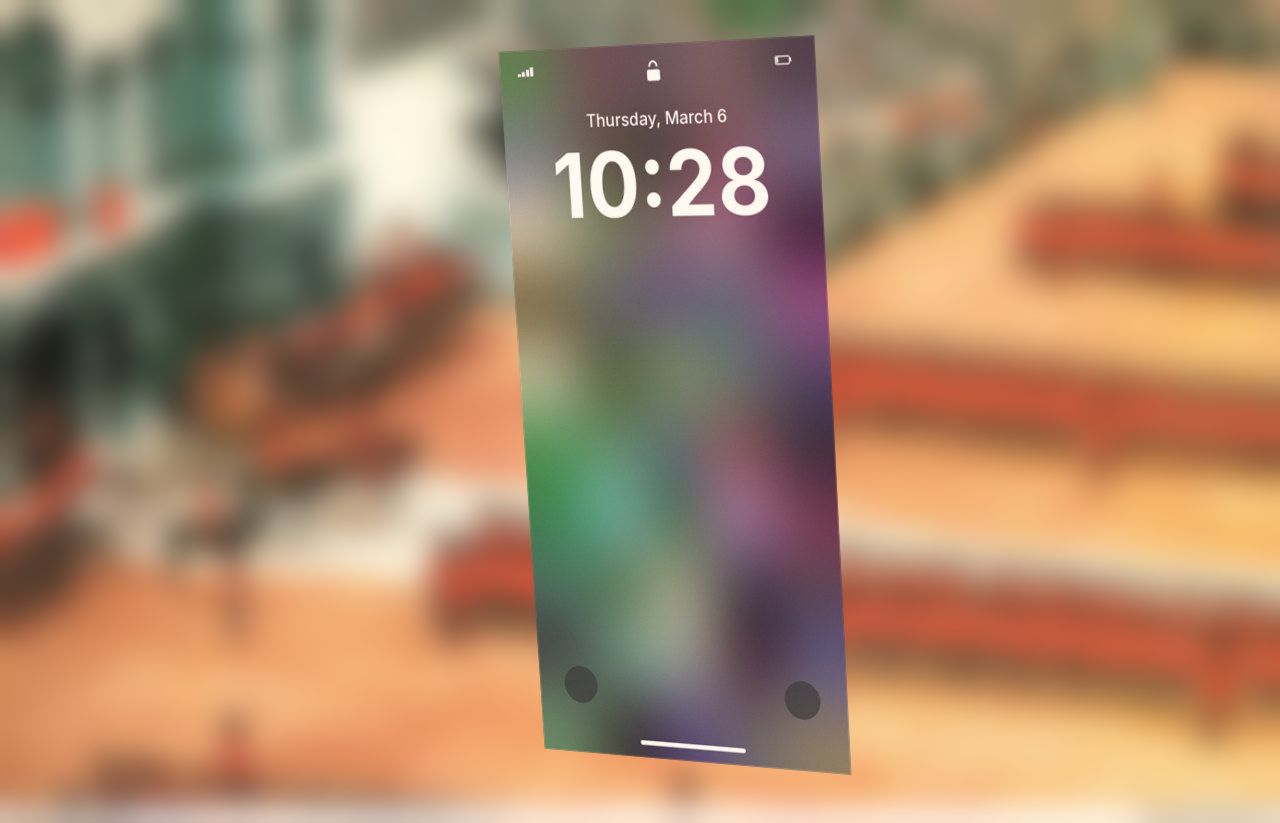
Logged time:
10h28
